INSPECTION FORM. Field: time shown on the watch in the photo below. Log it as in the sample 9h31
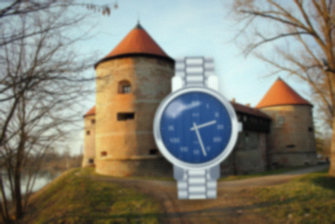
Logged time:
2h27
